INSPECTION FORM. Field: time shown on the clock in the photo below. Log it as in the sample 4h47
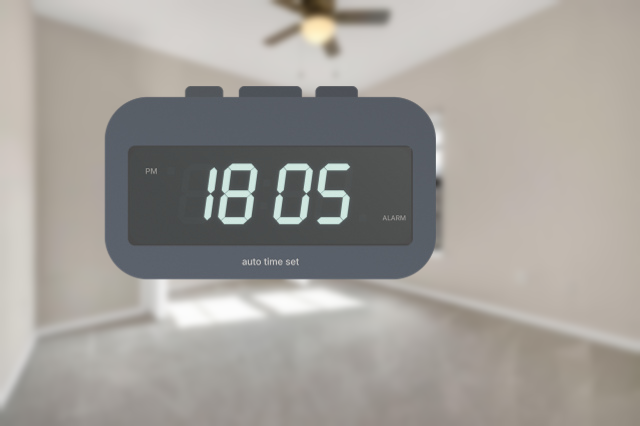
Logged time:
18h05
